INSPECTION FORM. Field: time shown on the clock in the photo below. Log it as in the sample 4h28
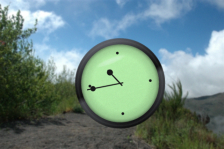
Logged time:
10h44
